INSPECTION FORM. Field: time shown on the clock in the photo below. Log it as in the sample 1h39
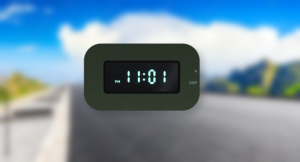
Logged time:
11h01
